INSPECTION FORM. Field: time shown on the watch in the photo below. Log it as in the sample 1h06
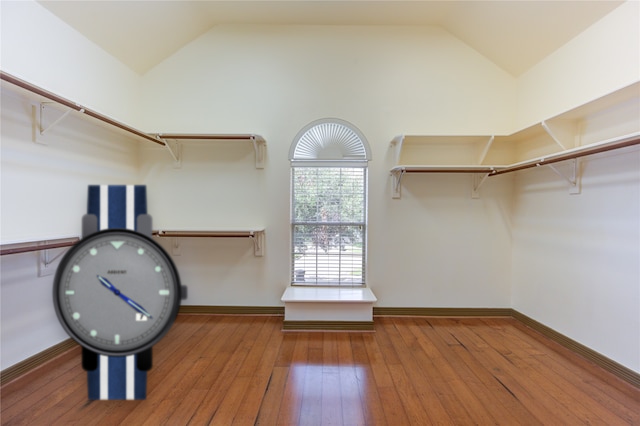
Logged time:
10h21
